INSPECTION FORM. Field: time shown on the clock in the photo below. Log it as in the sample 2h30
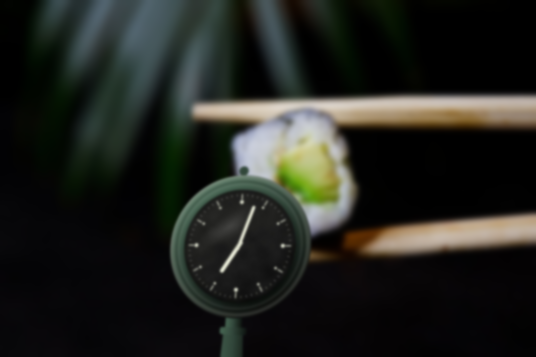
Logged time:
7h03
